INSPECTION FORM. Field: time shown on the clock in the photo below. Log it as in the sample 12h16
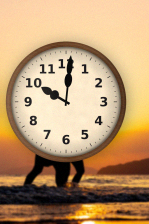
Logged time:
10h01
